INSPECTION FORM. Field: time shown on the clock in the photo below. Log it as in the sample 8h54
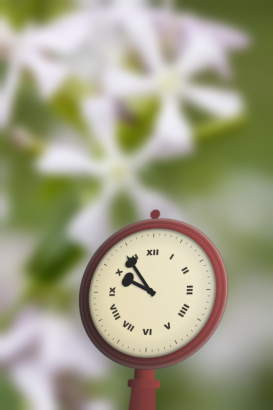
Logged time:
9h54
